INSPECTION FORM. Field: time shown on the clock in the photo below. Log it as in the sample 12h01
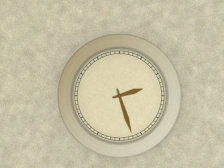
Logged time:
2h27
